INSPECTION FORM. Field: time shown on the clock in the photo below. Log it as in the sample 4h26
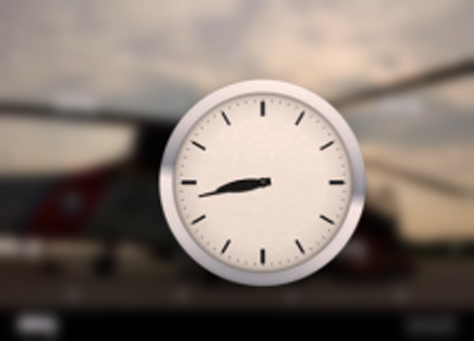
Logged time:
8h43
